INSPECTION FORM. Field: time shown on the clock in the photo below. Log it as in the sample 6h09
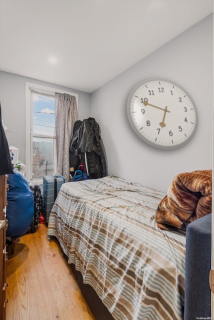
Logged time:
6h49
